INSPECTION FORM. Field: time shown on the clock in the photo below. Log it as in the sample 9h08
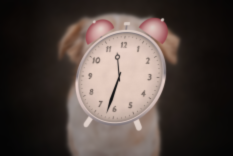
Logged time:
11h32
